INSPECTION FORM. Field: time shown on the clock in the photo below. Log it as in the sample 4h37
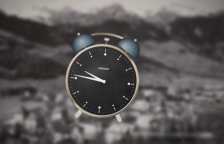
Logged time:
9h46
